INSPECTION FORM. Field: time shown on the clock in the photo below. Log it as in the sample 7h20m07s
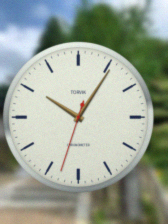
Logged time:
10h05m33s
